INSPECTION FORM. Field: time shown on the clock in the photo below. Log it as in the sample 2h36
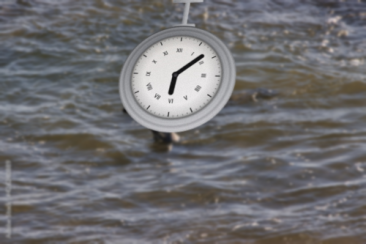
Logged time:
6h08
